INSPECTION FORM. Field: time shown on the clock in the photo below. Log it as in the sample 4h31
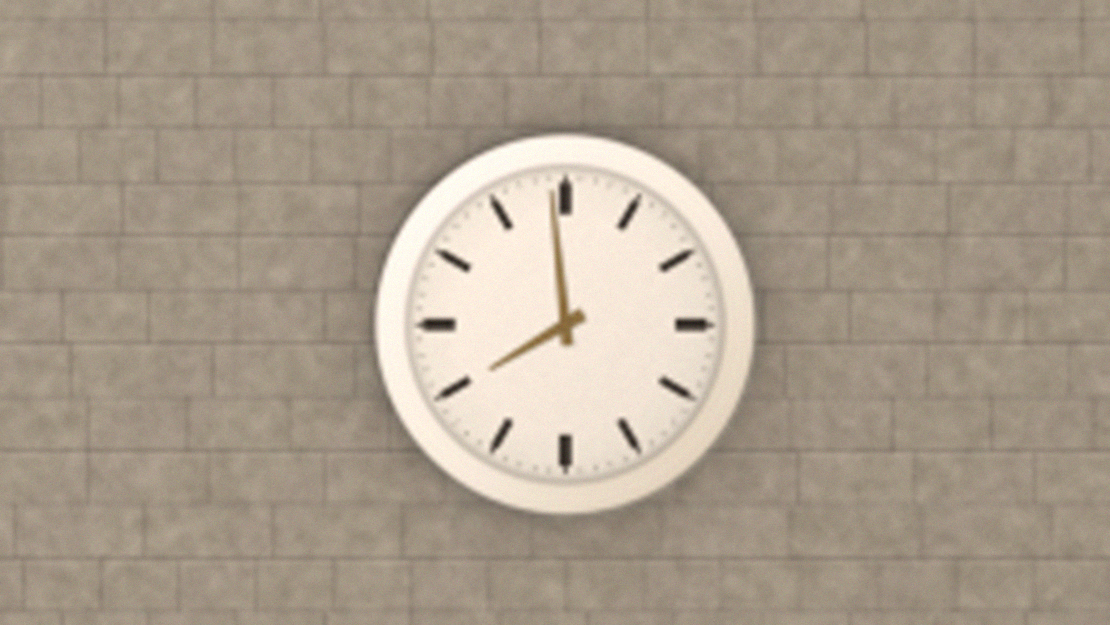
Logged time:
7h59
